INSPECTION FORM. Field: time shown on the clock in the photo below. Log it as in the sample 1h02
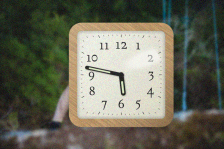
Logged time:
5h47
